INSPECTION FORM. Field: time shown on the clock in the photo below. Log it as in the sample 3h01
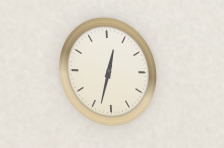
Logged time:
12h33
